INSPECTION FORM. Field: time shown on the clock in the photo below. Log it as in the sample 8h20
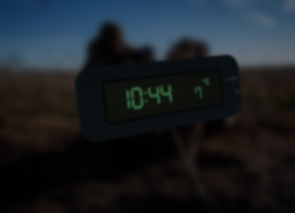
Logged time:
10h44
